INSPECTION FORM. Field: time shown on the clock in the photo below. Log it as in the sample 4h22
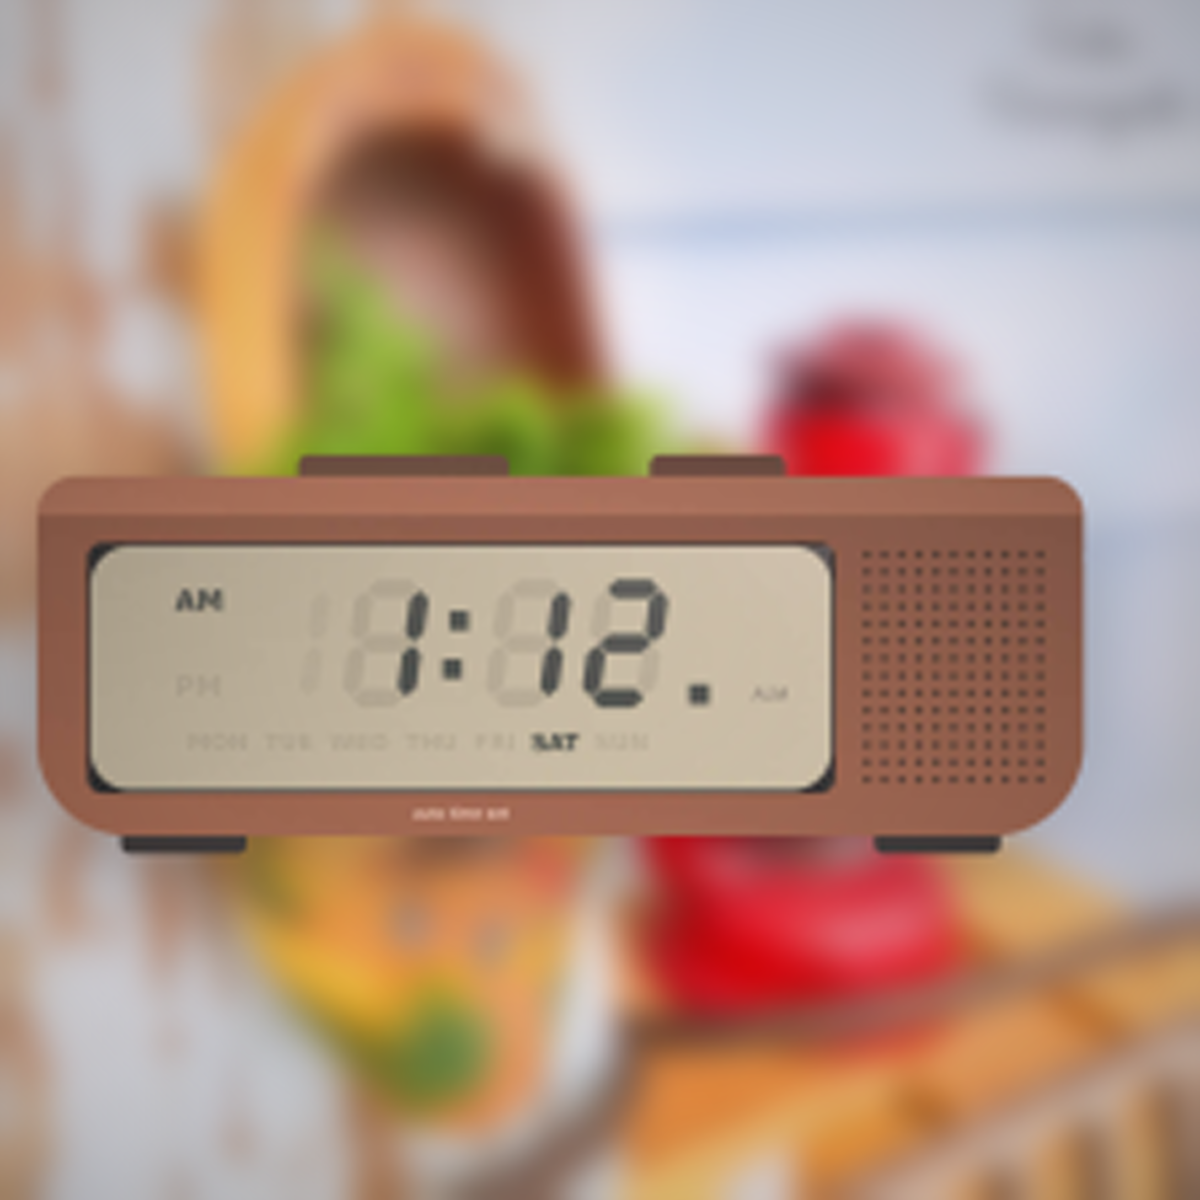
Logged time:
1h12
